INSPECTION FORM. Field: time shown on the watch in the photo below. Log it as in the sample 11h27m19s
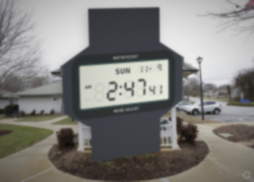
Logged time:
2h47m41s
